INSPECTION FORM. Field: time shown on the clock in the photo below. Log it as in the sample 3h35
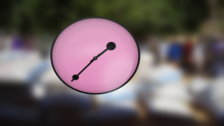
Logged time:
1h37
